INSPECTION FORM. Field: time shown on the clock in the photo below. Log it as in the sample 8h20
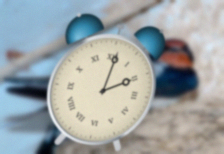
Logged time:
2h01
